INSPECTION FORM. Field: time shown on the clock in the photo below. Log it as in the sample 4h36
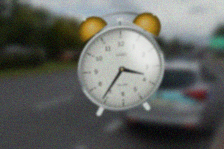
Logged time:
3h36
